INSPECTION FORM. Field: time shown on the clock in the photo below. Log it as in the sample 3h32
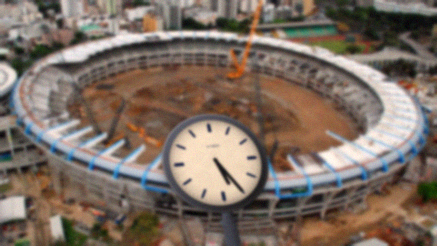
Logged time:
5h25
